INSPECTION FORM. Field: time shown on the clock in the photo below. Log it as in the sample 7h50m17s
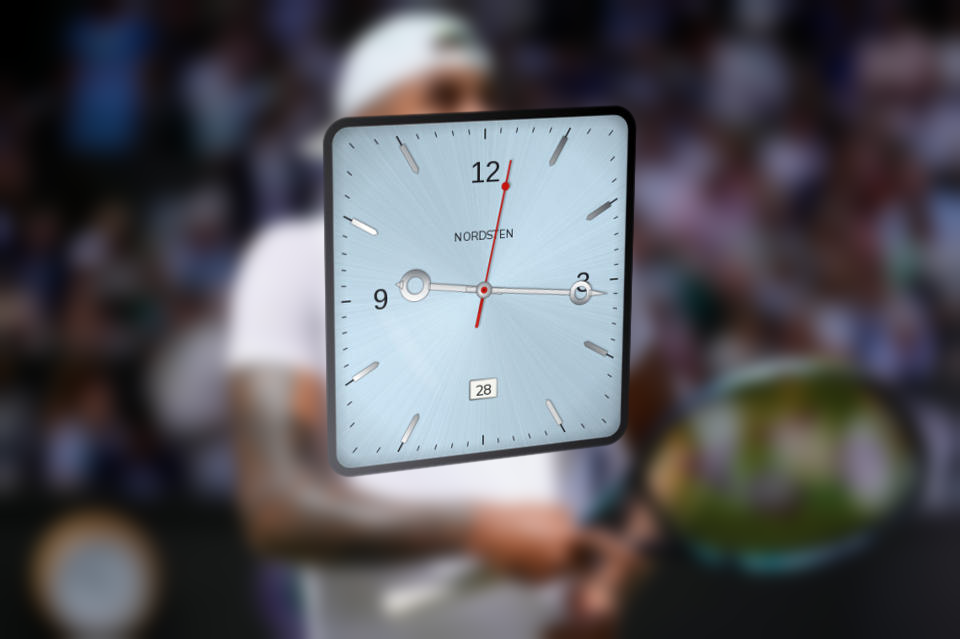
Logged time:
9h16m02s
